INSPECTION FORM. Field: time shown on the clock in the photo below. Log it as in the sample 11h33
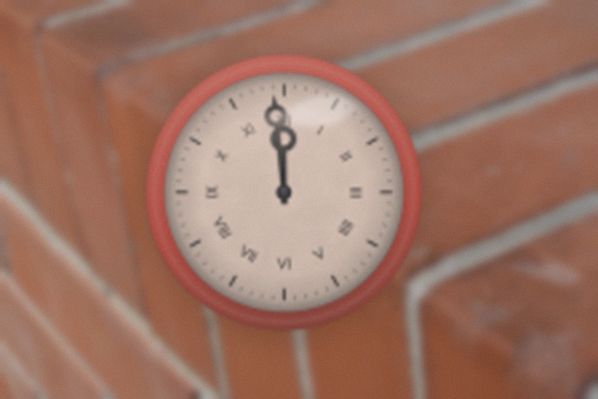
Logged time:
11h59
